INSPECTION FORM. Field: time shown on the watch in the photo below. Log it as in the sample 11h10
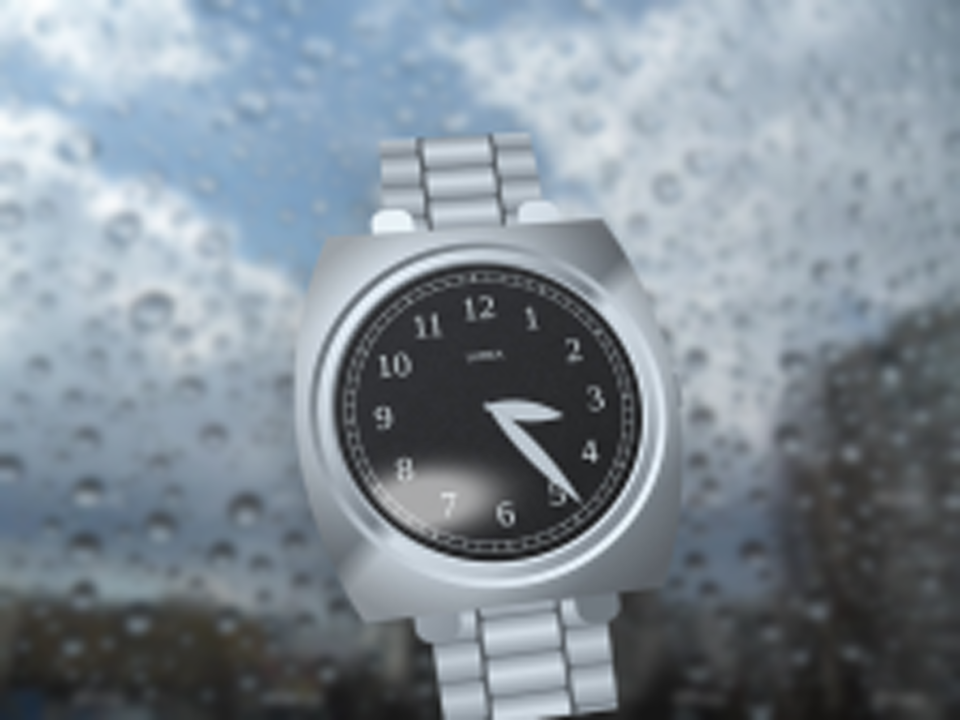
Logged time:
3h24
